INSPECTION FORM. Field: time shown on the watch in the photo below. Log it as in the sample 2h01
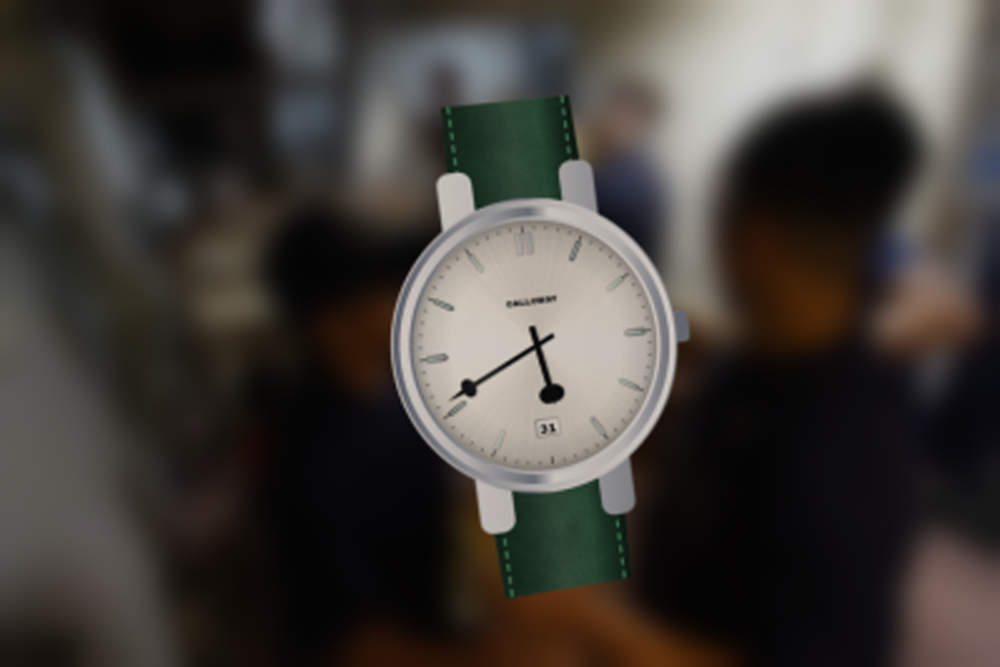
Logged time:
5h41
